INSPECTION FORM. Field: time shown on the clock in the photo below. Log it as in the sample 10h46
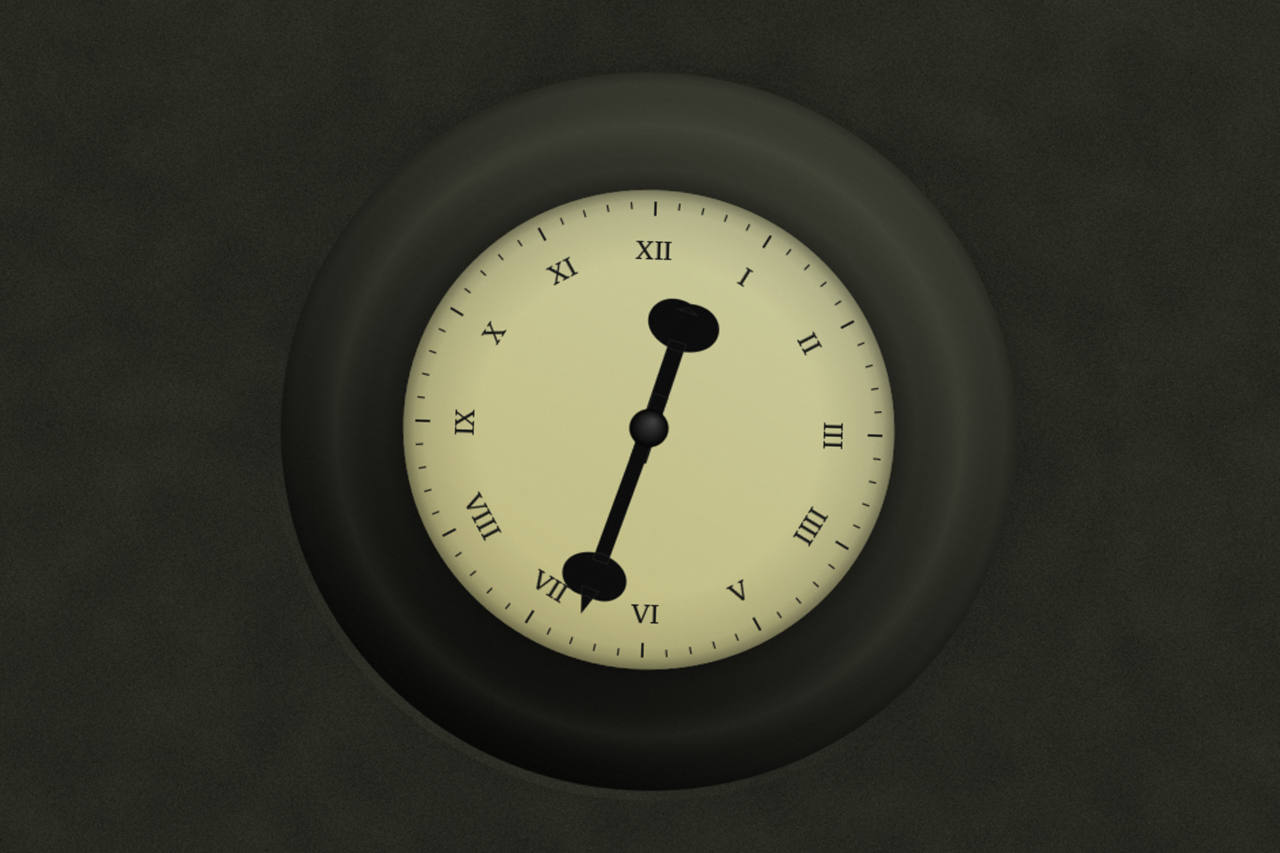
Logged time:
12h33
